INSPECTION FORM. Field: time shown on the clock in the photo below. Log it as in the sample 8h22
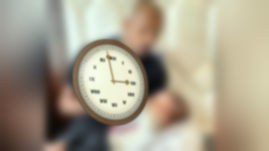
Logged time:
2h58
